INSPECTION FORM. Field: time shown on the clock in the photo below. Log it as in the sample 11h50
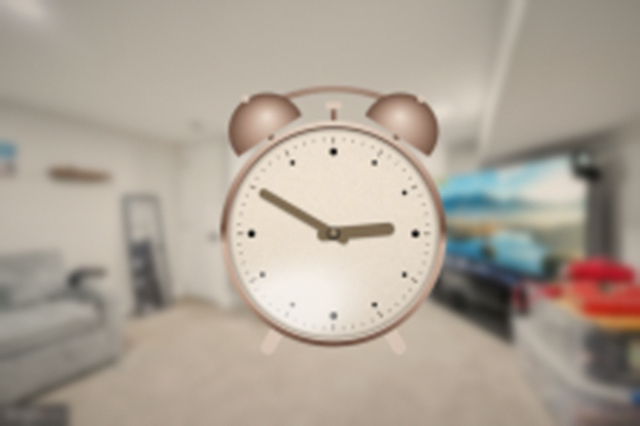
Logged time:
2h50
